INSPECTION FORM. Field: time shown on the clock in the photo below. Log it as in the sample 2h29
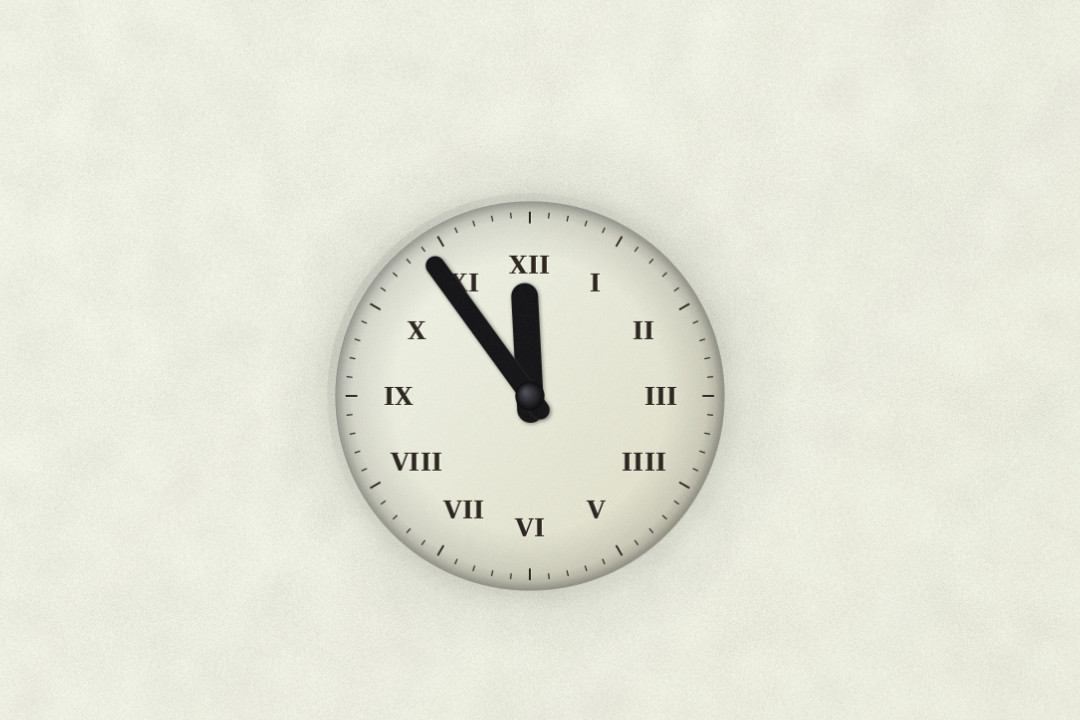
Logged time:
11h54
